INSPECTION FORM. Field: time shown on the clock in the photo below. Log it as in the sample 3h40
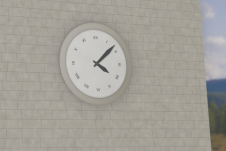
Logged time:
4h08
